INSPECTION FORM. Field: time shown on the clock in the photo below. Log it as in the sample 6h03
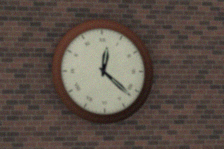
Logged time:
12h22
